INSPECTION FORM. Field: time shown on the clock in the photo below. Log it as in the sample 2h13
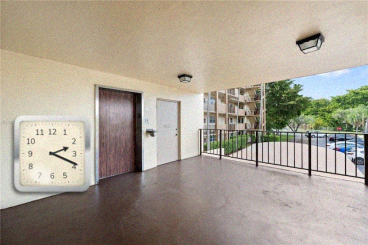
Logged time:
2h19
